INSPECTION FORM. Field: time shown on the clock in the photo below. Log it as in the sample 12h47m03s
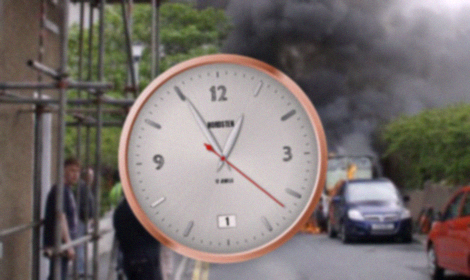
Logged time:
12h55m22s
